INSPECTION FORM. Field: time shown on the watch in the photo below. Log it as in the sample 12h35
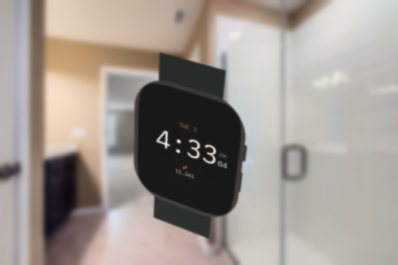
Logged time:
4h33
